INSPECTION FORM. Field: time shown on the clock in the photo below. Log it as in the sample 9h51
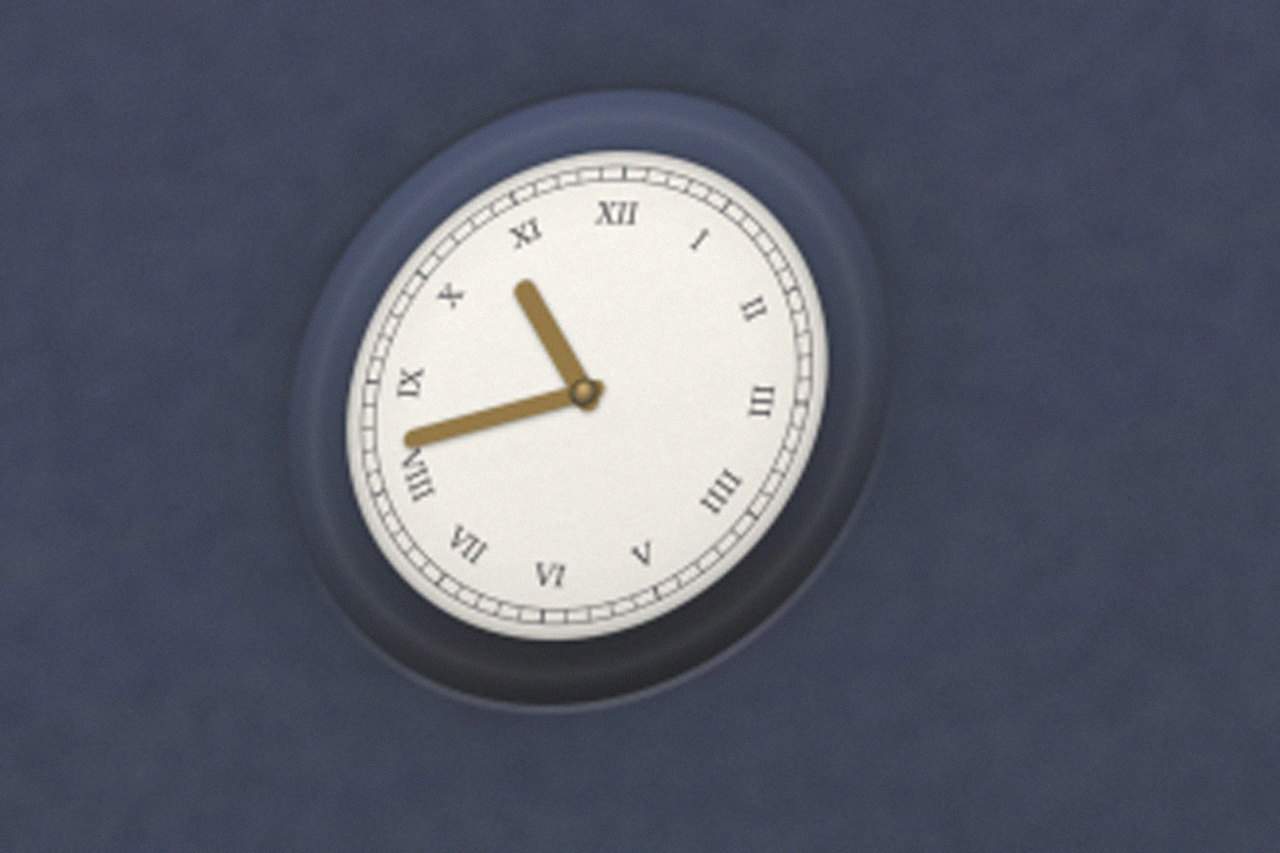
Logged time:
10h42
